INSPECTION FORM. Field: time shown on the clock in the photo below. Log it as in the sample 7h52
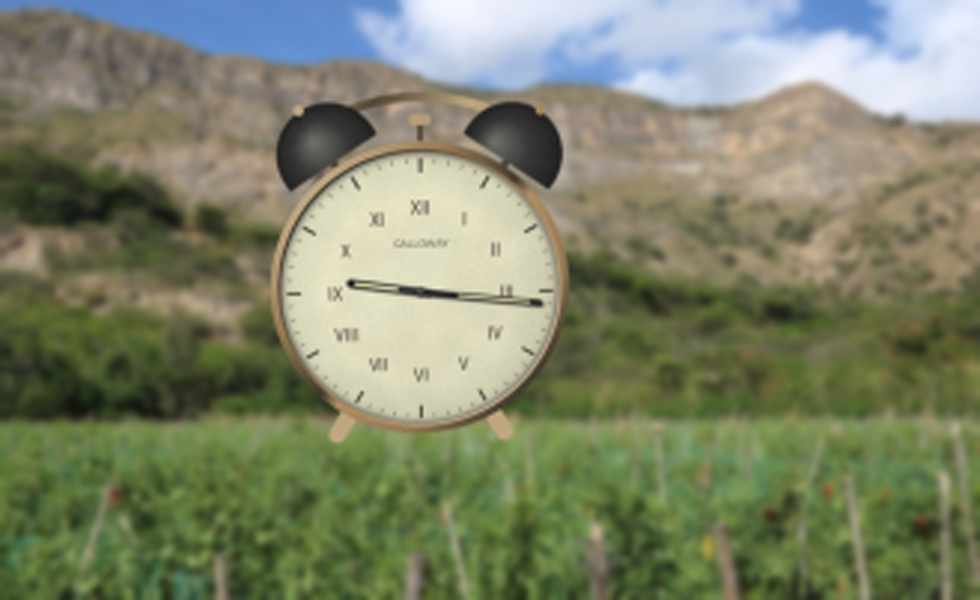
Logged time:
9h16
